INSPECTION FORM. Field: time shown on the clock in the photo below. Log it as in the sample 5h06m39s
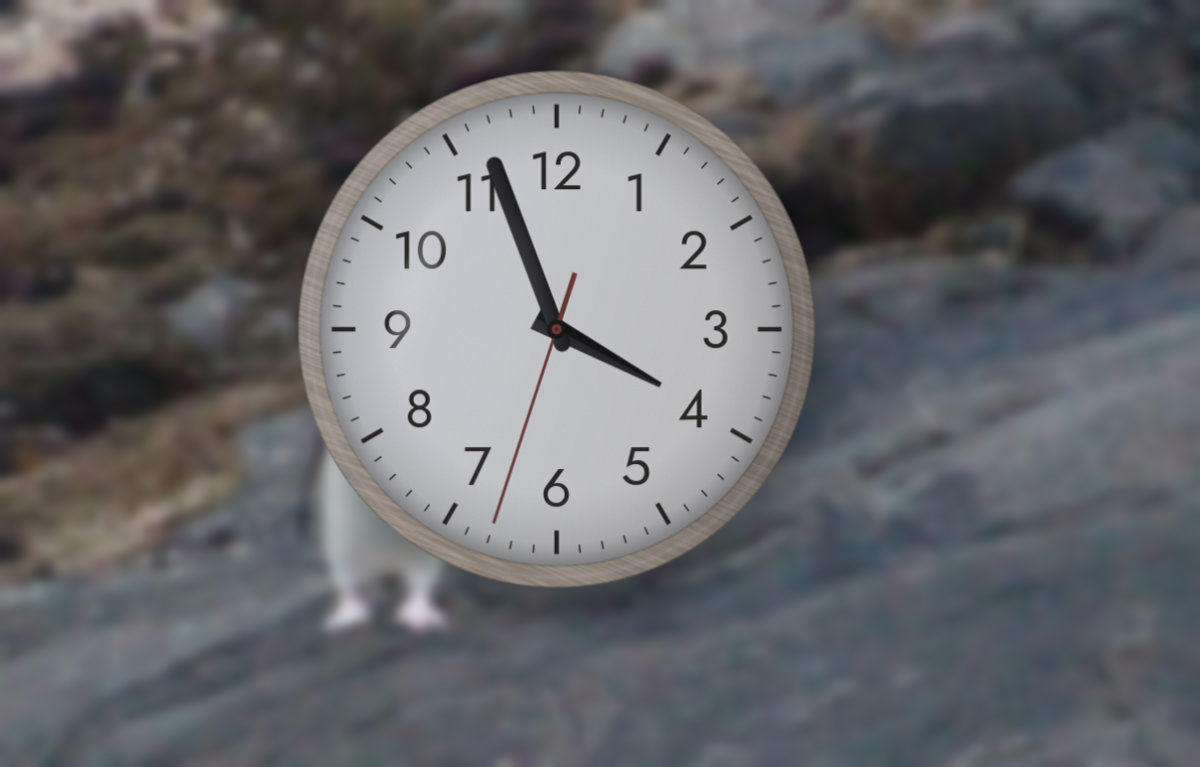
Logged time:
3h56m33s
